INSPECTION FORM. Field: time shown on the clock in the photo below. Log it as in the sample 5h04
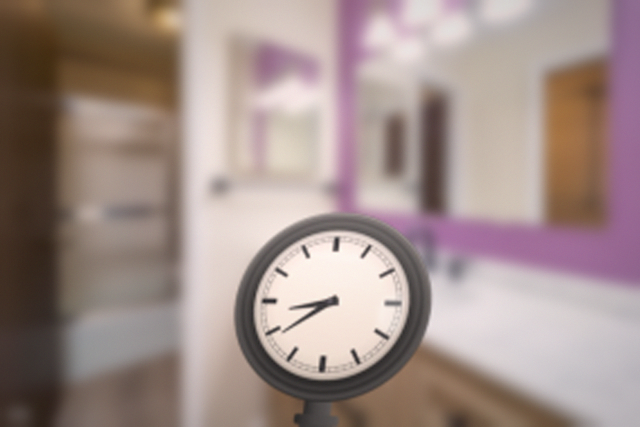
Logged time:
8h39
